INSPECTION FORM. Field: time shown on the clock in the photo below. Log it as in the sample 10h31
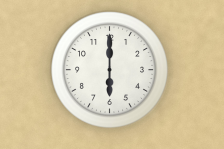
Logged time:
6h00
